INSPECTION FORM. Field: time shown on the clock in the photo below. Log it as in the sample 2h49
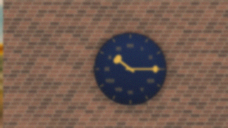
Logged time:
10h15
